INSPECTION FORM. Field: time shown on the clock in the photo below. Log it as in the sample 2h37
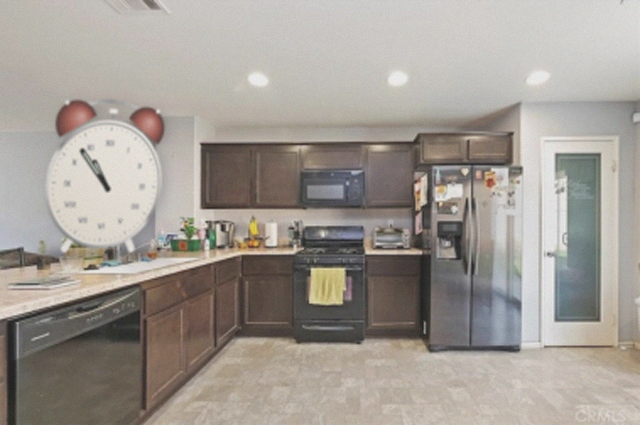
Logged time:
10h53
